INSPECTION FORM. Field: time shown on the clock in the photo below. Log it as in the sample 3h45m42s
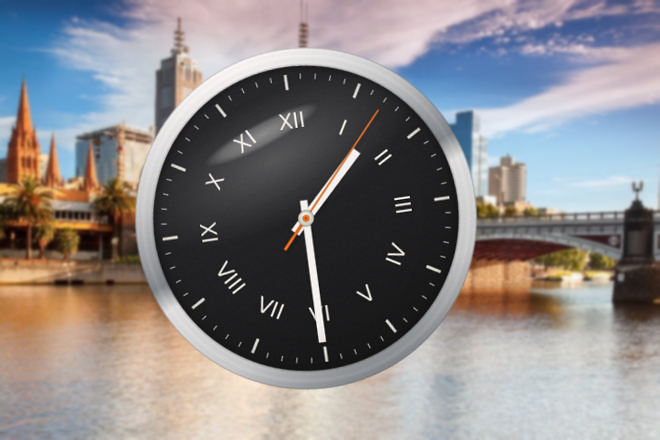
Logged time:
1h30m07s
